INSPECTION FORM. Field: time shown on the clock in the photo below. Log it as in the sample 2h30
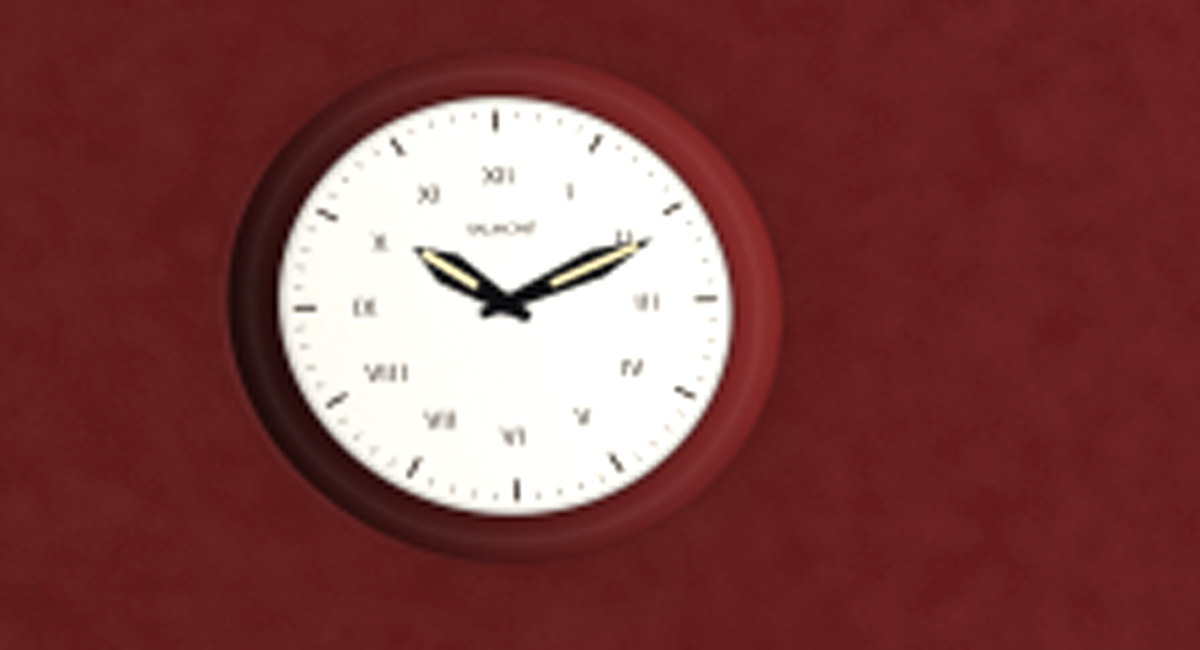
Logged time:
10h11
